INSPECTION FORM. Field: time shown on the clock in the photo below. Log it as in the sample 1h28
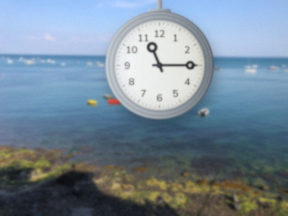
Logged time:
11h15
